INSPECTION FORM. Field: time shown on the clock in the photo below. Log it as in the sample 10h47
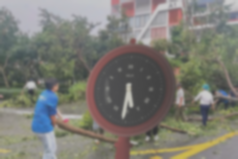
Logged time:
5h31
